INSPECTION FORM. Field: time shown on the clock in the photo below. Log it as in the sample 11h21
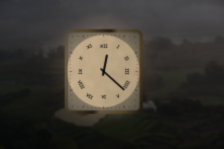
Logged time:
12h22
